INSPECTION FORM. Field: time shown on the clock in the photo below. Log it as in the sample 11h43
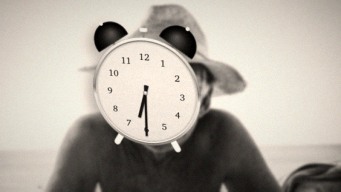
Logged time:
6h30
